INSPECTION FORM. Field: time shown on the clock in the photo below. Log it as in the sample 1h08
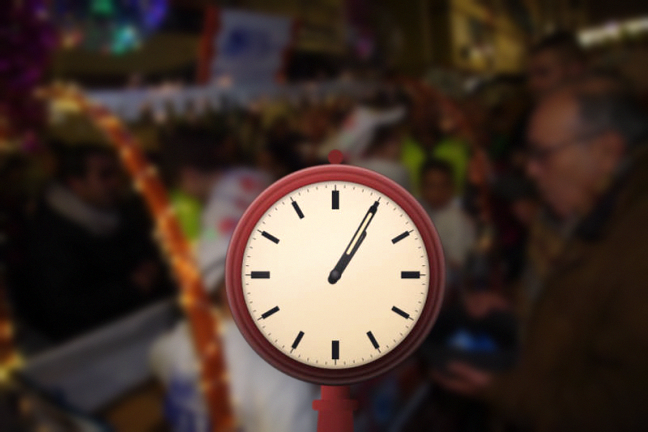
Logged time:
1h05
